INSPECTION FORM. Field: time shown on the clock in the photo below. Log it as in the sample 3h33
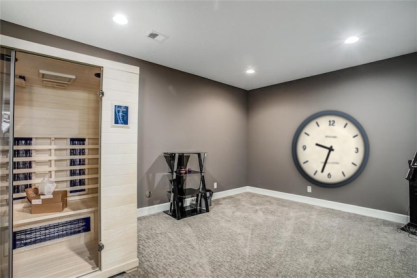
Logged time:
9h33
